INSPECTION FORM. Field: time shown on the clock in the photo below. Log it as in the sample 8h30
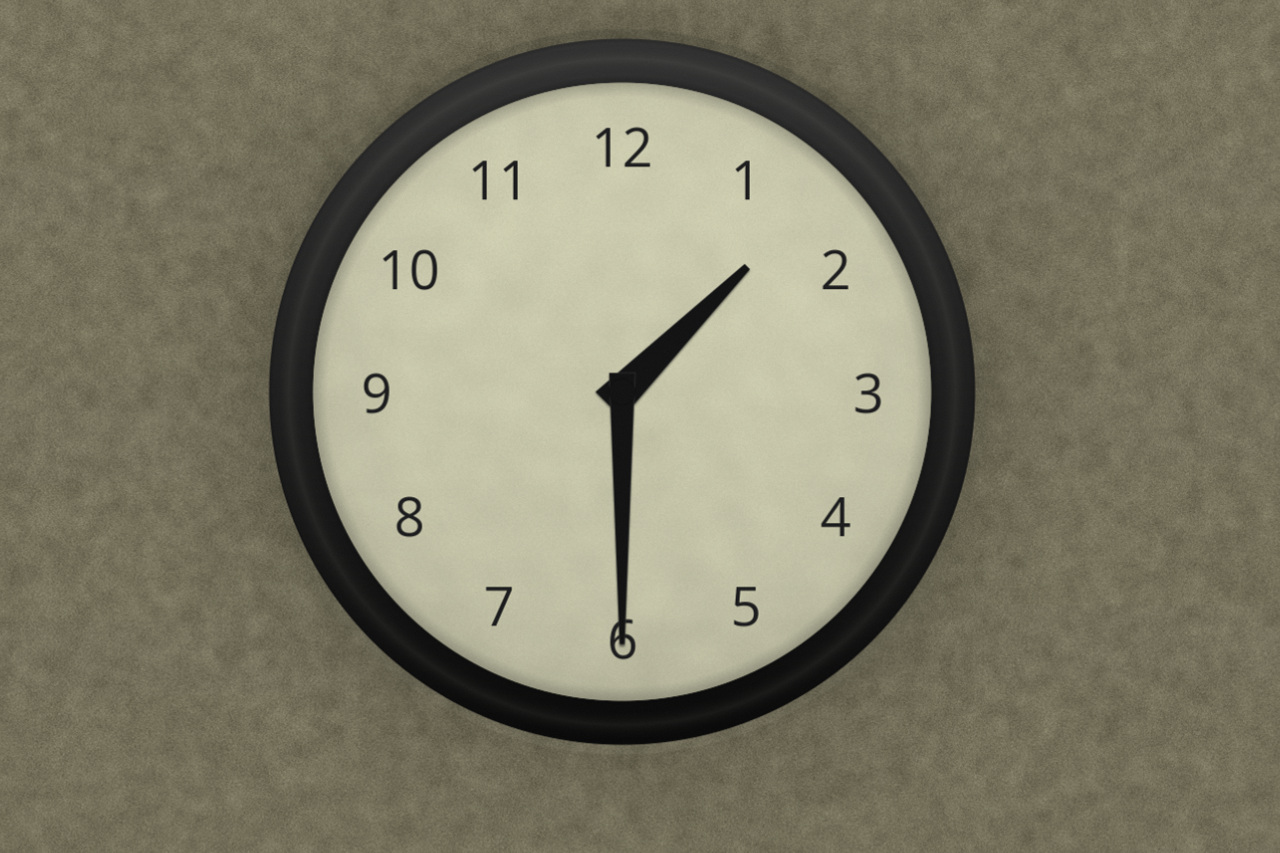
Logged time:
1h30
